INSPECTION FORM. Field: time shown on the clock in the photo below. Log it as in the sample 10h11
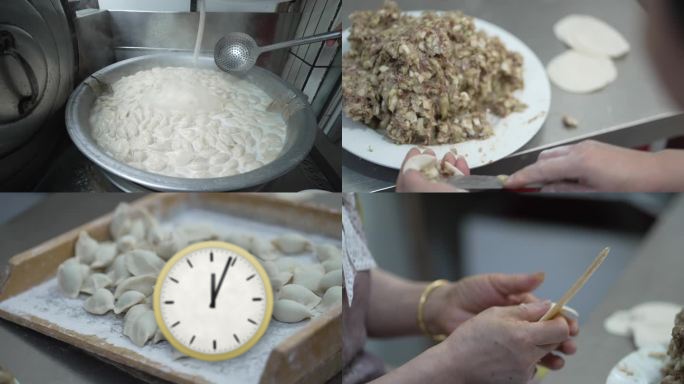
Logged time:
12h04
